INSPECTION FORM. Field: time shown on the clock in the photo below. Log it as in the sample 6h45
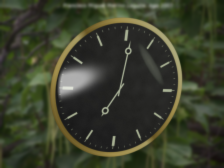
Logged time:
7h01
